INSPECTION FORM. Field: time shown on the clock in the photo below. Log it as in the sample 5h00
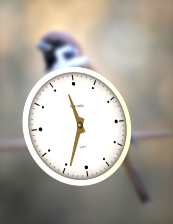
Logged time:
11h34
